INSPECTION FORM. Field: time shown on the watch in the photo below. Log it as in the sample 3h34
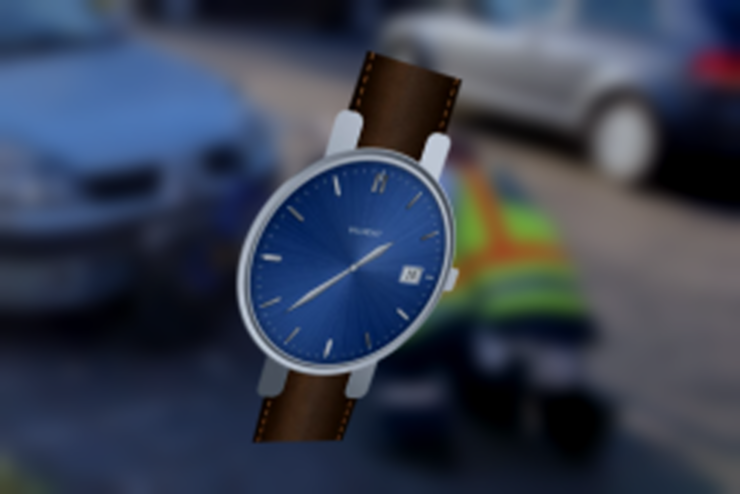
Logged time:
1h38
